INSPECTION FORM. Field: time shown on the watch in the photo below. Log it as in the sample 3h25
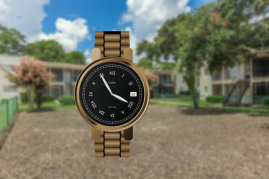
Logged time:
3h55
